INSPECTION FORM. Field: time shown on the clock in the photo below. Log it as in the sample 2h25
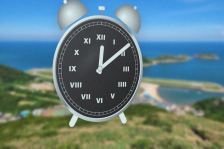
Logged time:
12h09
